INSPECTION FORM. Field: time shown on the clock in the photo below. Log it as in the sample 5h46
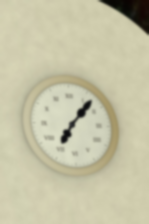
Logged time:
7h07
